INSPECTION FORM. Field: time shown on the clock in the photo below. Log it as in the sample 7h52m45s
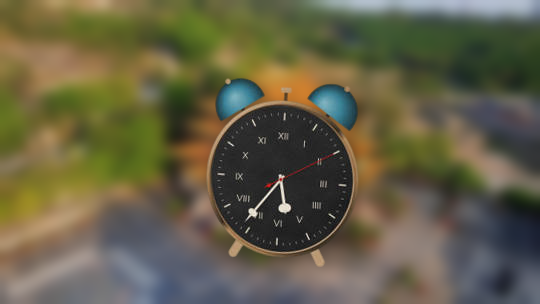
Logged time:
5h36m10s
